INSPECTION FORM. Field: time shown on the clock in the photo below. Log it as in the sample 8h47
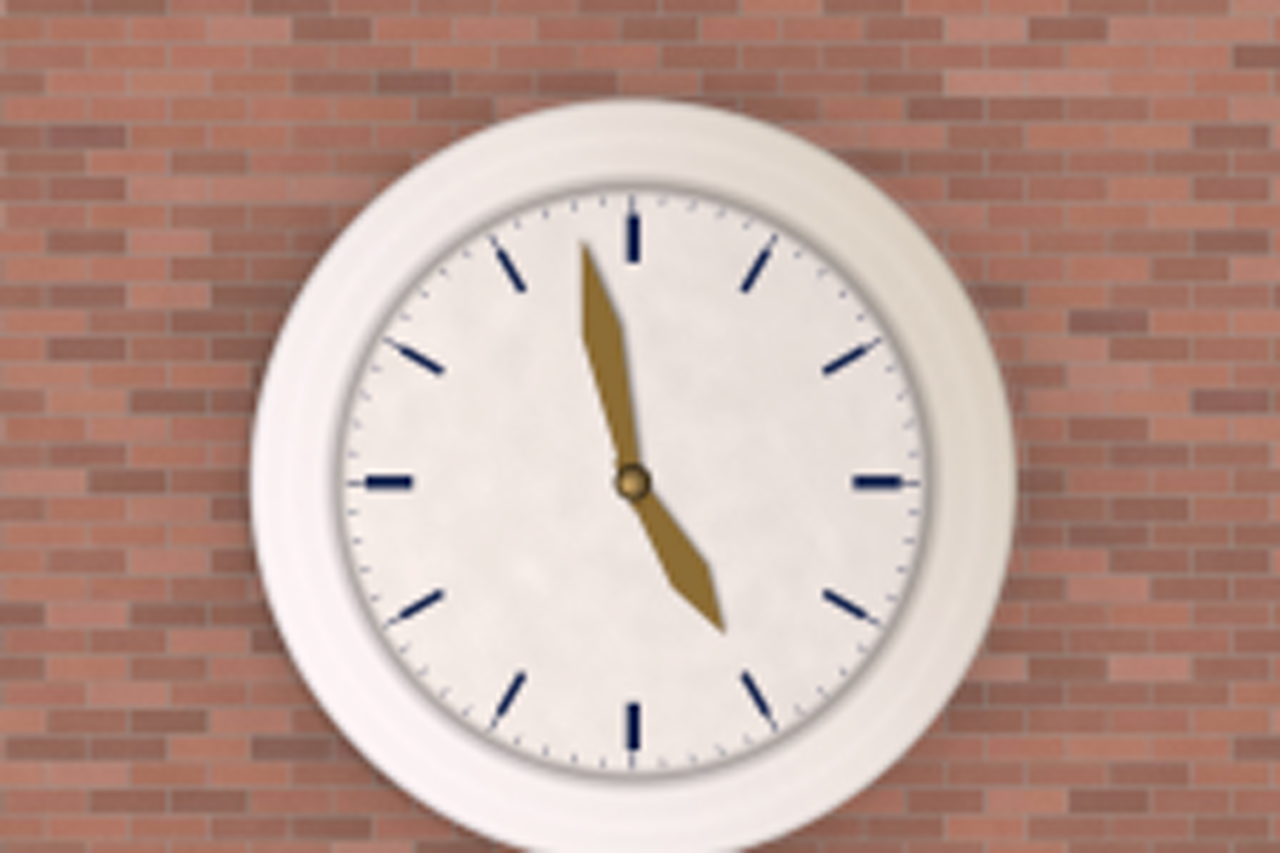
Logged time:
4h58
